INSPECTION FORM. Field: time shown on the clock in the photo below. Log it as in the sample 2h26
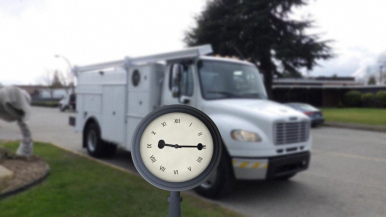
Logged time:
9h15
